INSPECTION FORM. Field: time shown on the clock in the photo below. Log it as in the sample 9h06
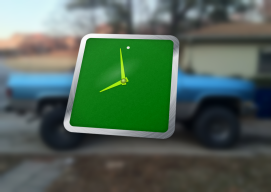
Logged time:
7h58
